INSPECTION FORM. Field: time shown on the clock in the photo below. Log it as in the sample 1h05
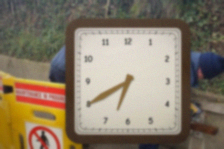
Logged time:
6h40
